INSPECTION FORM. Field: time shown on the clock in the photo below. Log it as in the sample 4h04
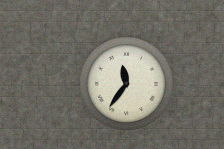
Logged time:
11h36
